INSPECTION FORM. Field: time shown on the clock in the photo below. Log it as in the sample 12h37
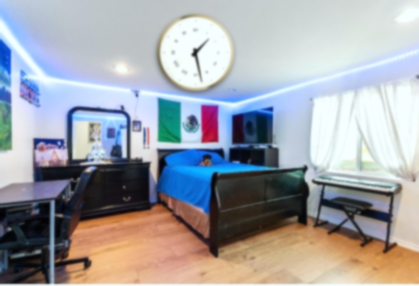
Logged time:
1h28
